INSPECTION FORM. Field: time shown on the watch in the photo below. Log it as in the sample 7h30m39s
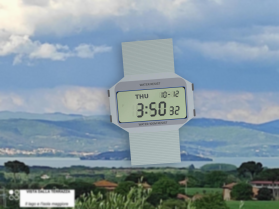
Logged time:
3h50m32s
